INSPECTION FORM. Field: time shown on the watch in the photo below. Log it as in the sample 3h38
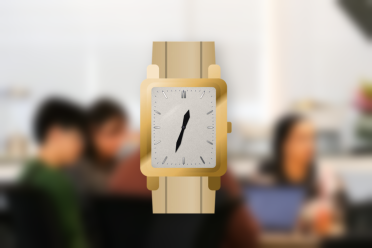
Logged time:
12h33
